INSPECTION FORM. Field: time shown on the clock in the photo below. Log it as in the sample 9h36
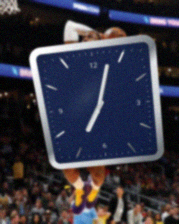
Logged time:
7h03
